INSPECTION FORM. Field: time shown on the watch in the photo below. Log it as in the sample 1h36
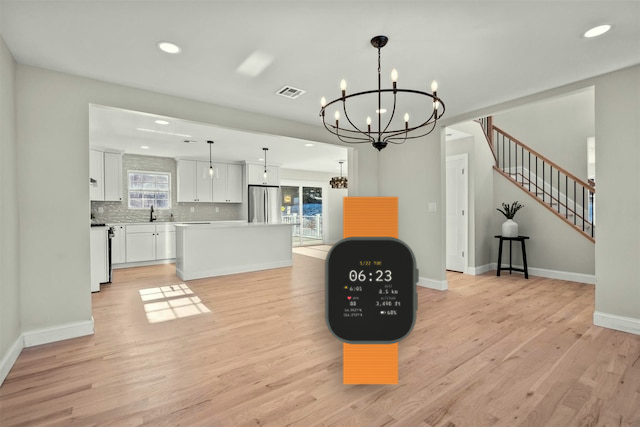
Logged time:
6h23
